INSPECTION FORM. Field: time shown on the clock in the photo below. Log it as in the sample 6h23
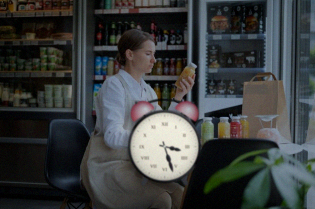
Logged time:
3h27
